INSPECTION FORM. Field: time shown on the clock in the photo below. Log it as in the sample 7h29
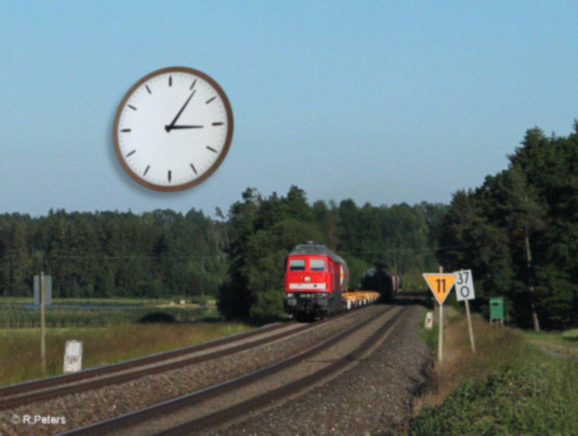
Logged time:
3h06
